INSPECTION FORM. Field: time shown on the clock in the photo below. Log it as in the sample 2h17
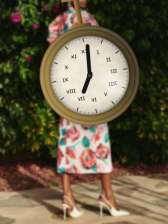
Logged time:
7h01
